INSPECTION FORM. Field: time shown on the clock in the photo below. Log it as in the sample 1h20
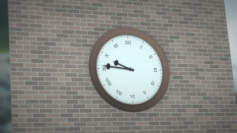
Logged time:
9h46
